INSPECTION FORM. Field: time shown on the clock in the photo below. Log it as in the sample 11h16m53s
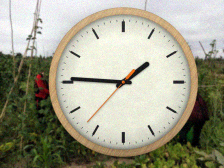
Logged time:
1h45m37s
